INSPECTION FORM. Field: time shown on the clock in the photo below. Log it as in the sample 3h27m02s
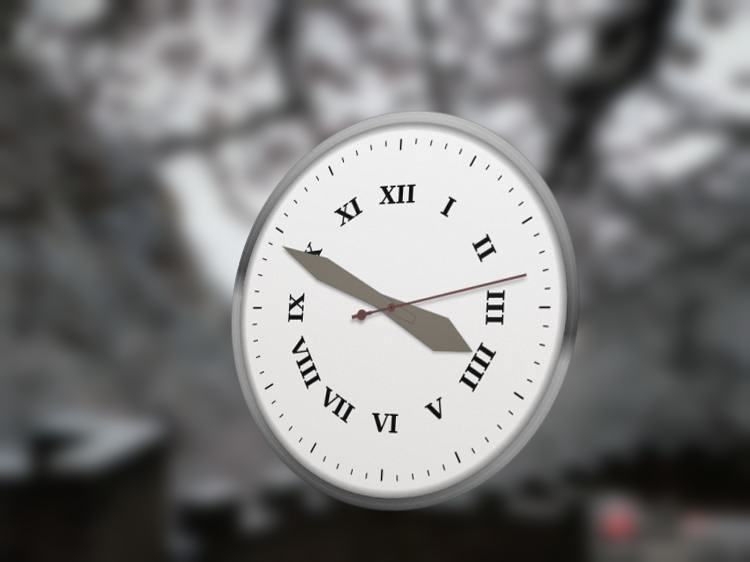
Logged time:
3h49m13s
